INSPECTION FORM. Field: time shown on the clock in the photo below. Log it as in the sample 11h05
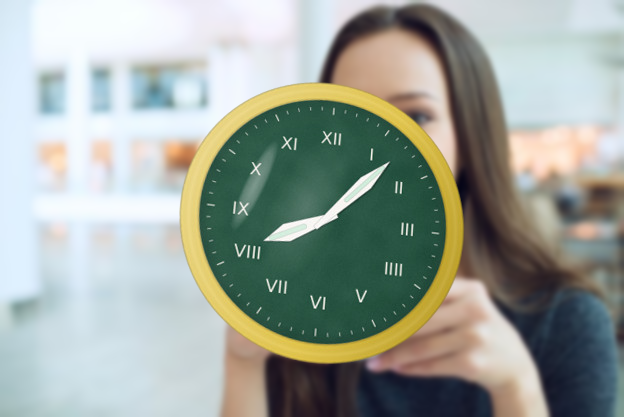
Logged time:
8h07
